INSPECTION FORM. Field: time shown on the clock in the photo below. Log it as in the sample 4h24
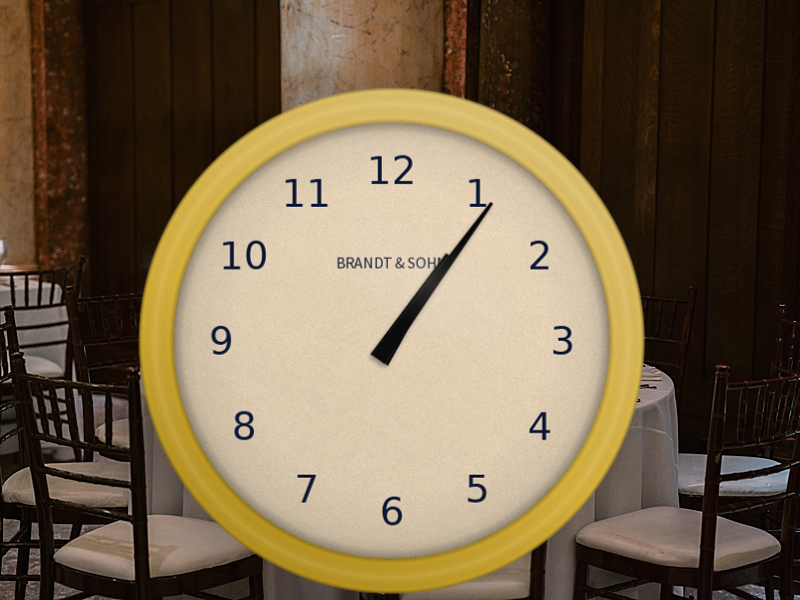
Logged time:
1h06
